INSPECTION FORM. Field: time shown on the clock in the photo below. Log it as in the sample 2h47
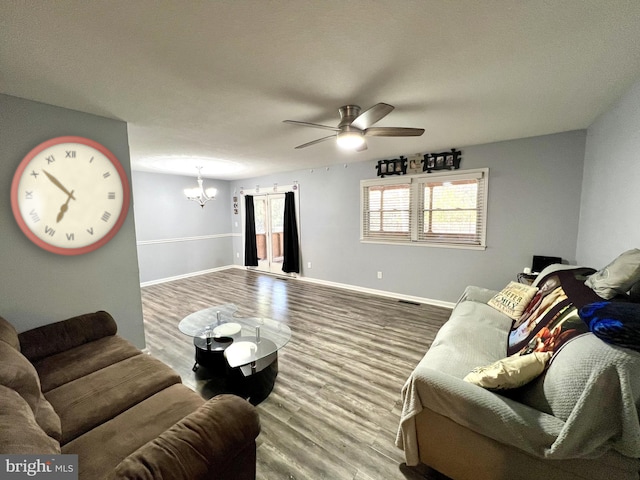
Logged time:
6h52
